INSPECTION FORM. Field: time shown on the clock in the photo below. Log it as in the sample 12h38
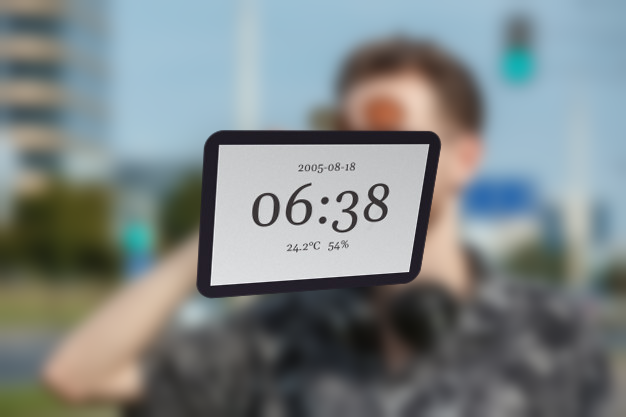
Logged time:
6h38
